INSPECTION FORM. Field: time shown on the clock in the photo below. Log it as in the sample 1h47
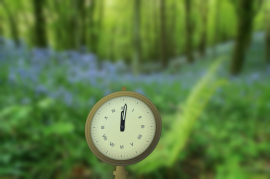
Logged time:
12h01
